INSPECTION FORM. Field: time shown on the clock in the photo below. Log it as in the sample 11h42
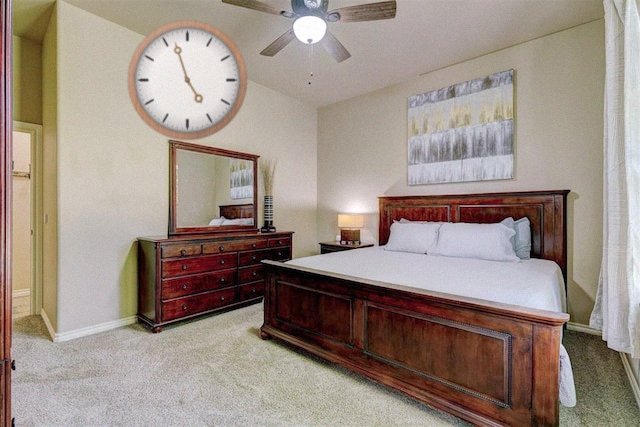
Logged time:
4h57
